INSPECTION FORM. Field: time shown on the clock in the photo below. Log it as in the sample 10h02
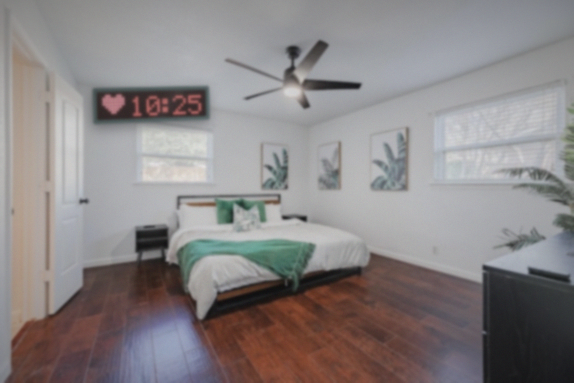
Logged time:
10h25
